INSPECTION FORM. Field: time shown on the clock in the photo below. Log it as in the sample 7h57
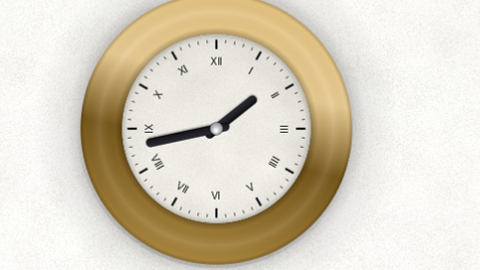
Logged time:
1h43
